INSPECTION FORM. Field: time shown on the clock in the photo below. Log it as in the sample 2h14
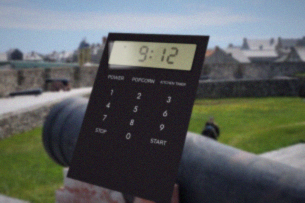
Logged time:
9h12
